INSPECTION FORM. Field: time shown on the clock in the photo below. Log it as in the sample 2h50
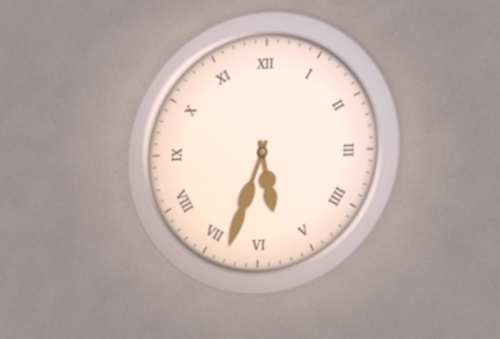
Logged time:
5h33
